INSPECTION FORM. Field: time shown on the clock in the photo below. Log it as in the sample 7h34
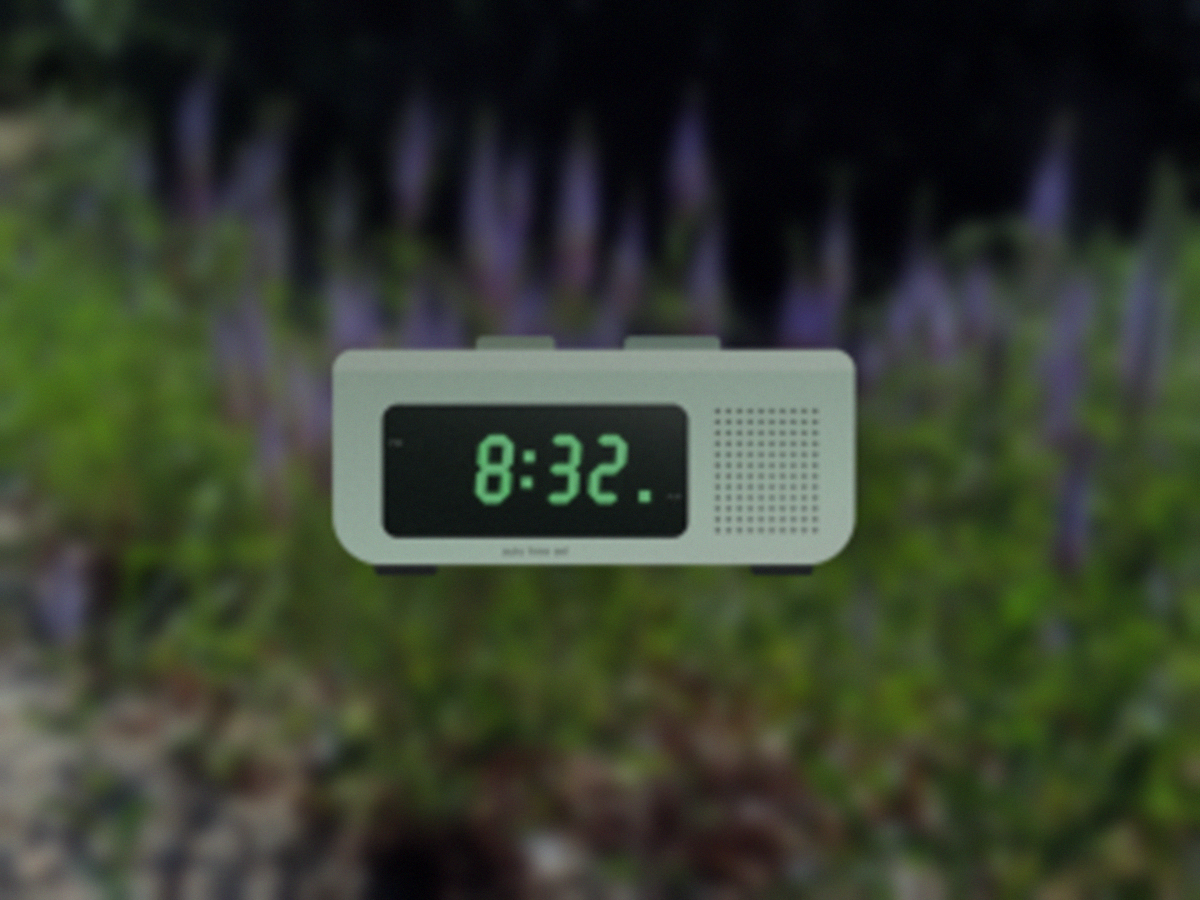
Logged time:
8h32
